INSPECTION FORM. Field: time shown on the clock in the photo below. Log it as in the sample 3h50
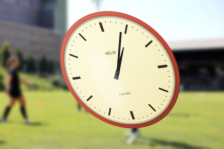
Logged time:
1h04
